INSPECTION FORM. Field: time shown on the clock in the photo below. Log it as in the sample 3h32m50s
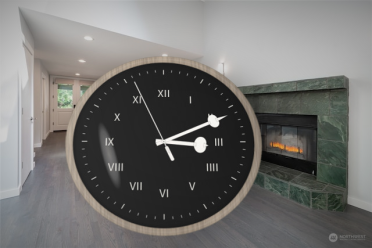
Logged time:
3h10m56s
